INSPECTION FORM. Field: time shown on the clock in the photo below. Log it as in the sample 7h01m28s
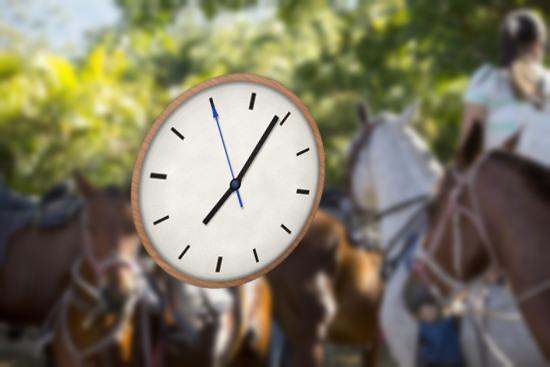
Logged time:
7h03m55s
